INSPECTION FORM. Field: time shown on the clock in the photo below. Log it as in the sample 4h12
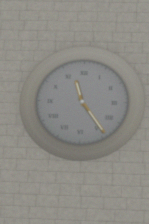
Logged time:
11h24
